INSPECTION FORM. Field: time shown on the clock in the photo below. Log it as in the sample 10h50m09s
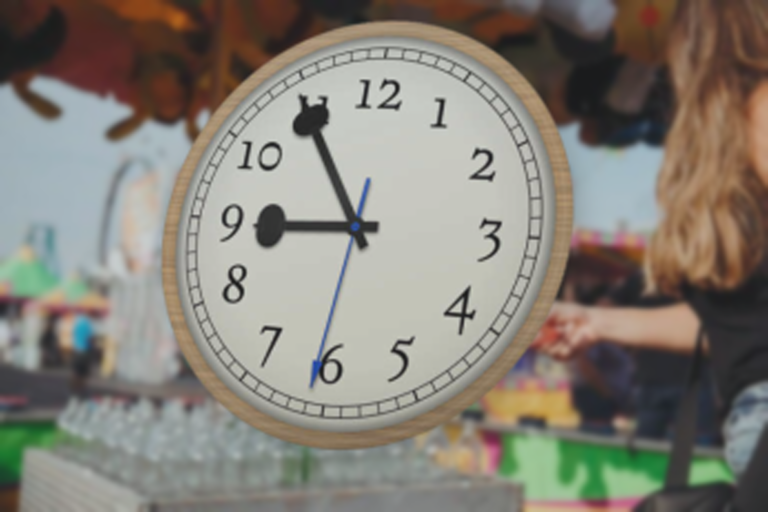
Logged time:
8h54m31s
